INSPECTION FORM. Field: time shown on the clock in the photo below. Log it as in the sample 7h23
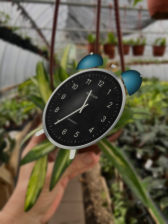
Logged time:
11h35
